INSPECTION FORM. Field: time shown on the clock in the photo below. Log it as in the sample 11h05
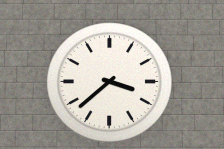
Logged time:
3h38
